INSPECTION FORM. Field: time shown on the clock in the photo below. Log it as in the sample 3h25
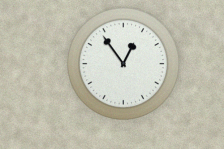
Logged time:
12h54
